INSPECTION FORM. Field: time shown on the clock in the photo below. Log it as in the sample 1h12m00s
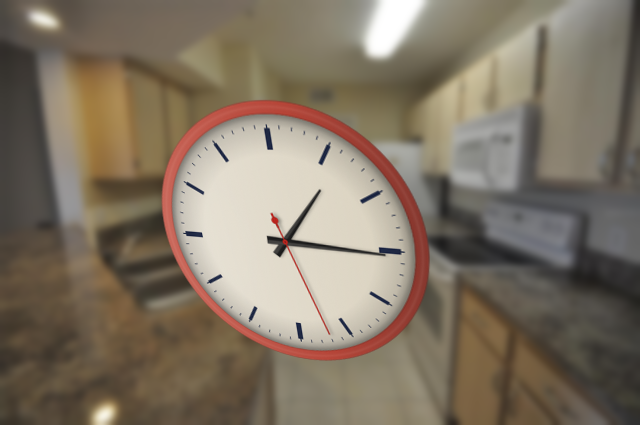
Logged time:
1h15m27s
